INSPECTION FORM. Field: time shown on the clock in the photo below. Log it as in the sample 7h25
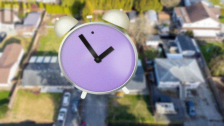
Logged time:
1h56
